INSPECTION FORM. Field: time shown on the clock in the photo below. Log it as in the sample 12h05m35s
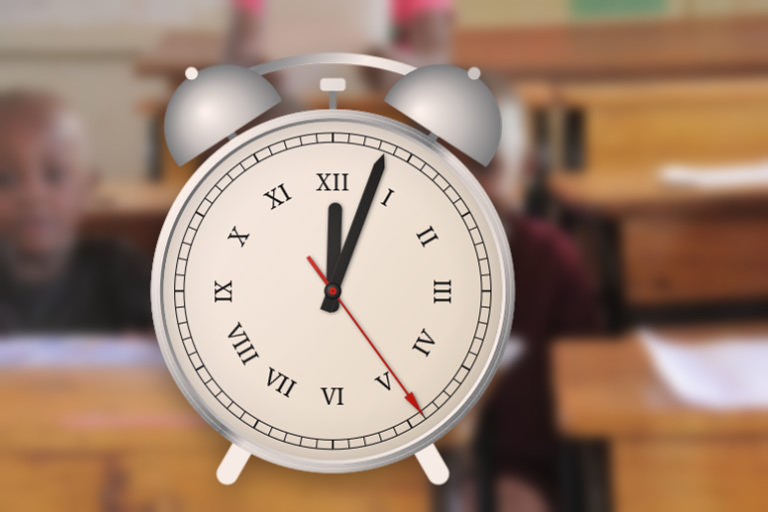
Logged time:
12h03m24s
